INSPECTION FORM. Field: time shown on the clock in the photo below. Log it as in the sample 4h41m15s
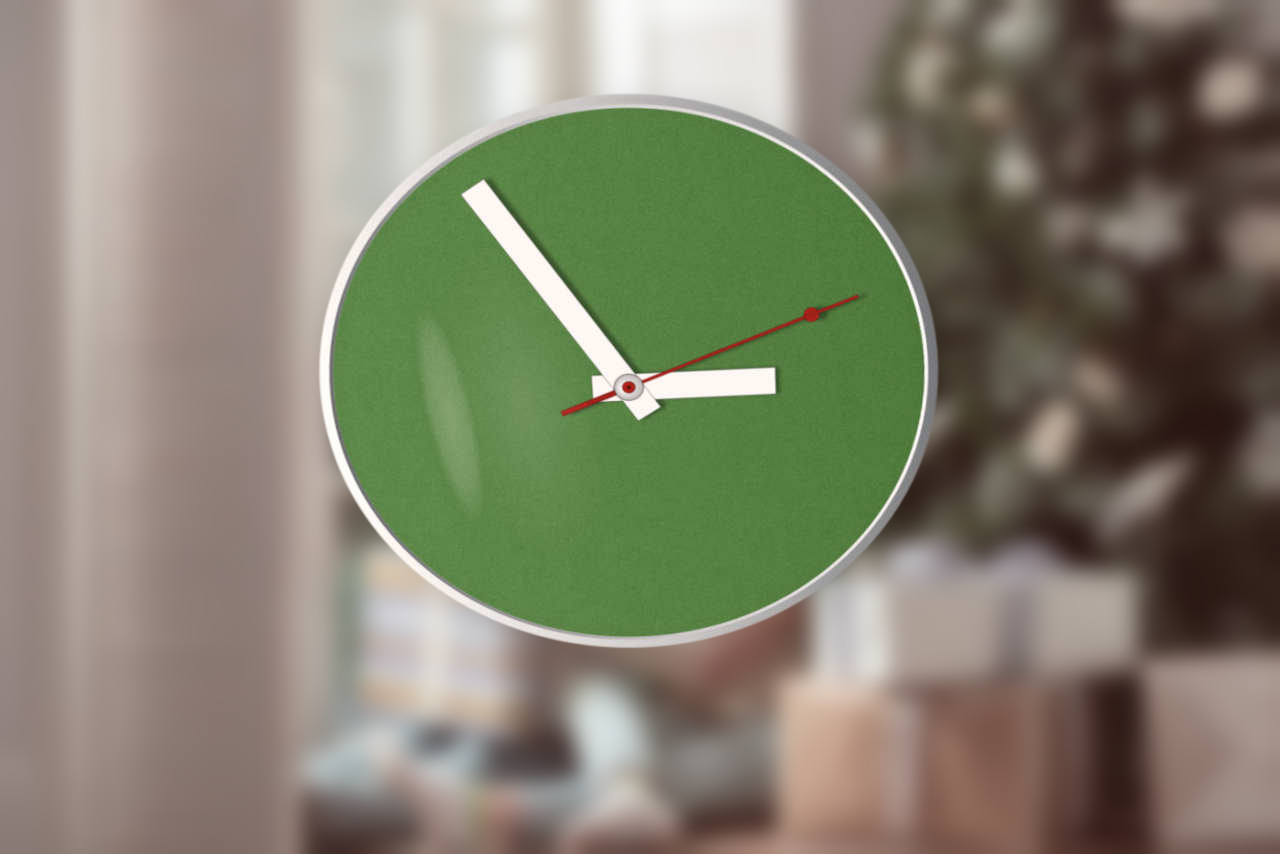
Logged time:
2h54m11s
